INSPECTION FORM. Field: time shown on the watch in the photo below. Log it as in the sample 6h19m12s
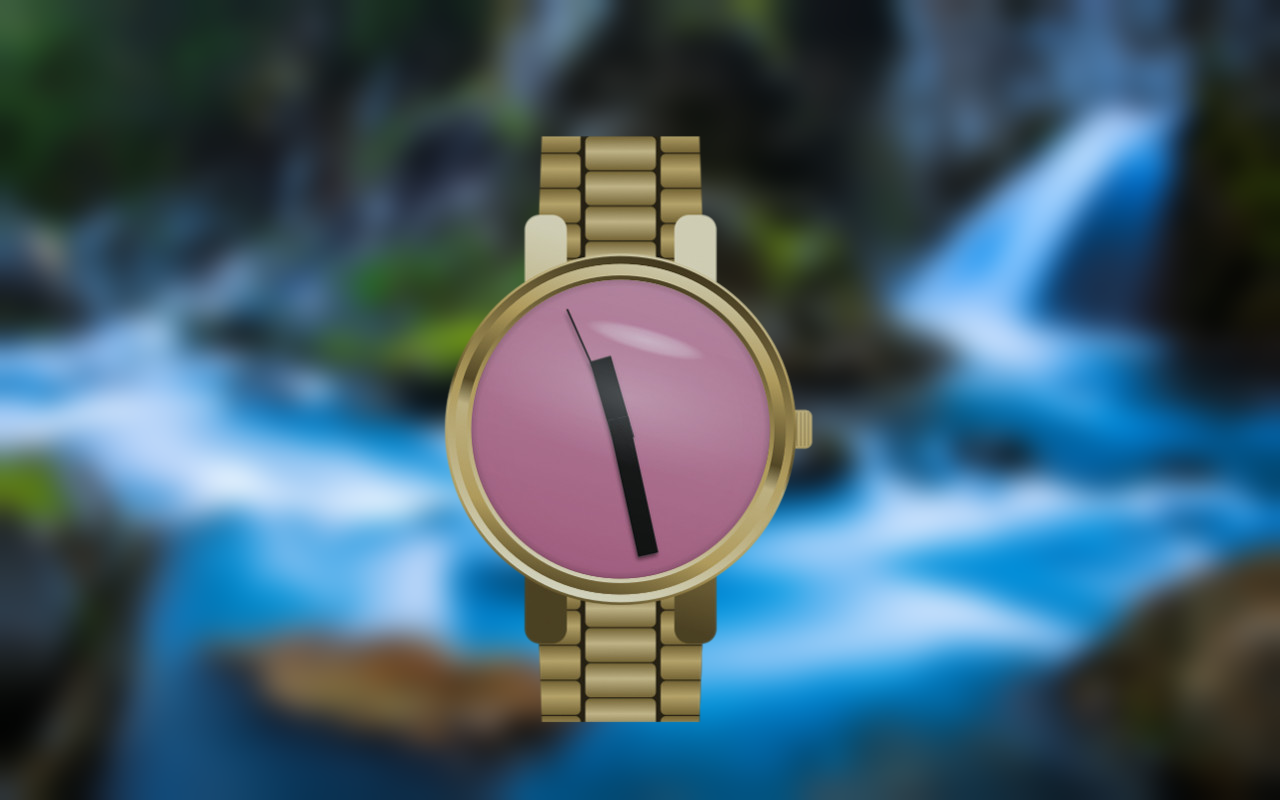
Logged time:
11h27m56s
